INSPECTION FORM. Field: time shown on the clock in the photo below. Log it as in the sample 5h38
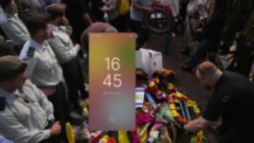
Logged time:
16h45
